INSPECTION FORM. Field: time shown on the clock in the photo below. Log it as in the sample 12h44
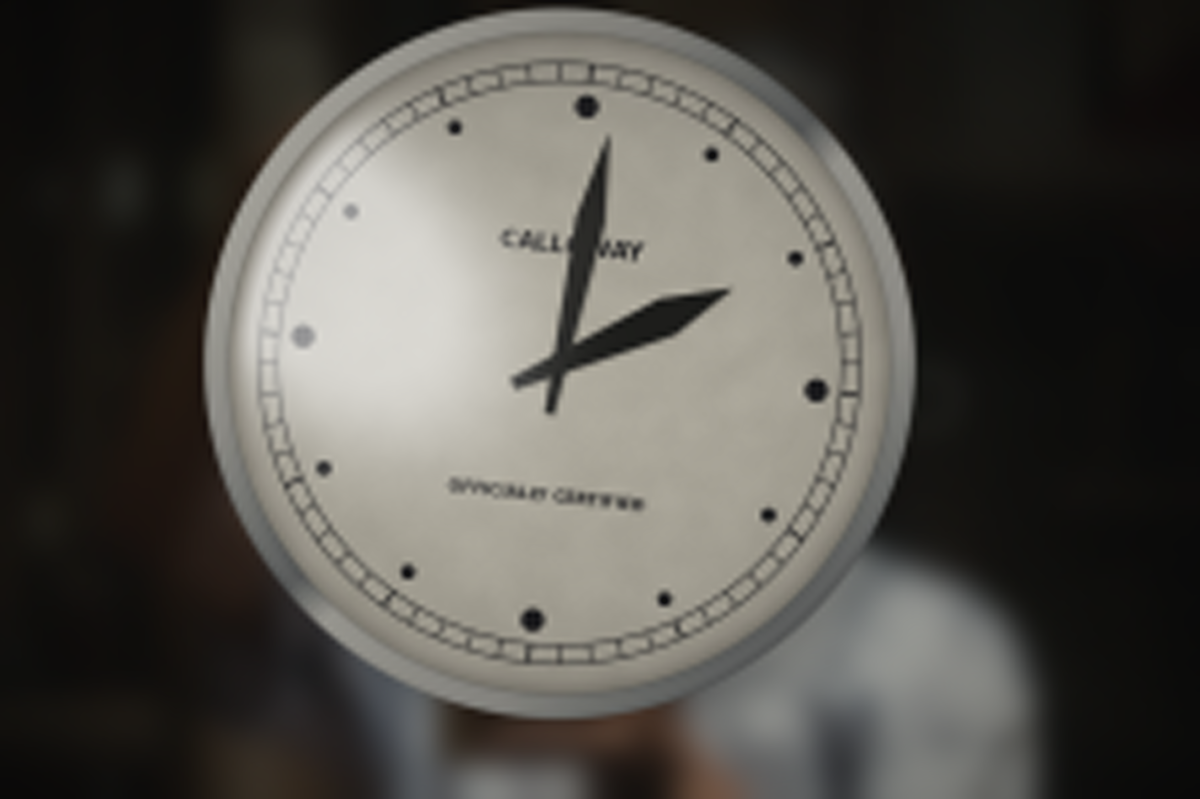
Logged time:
2h01
